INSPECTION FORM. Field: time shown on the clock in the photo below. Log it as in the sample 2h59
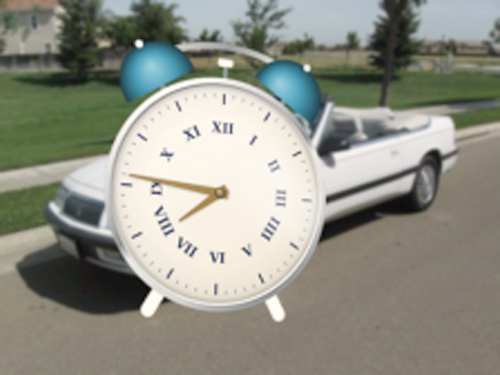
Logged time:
7h46
